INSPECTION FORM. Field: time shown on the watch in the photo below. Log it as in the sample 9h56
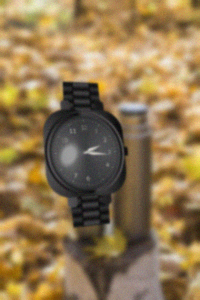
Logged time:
2h16
